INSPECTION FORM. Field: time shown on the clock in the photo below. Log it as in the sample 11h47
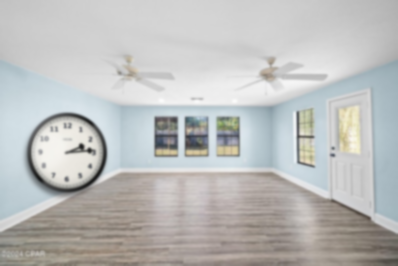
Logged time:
2h14
